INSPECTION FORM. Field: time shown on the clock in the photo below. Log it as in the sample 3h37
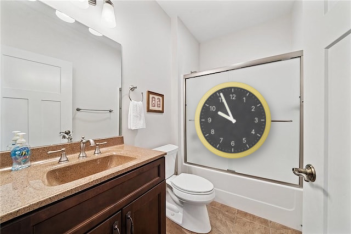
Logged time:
9h56
